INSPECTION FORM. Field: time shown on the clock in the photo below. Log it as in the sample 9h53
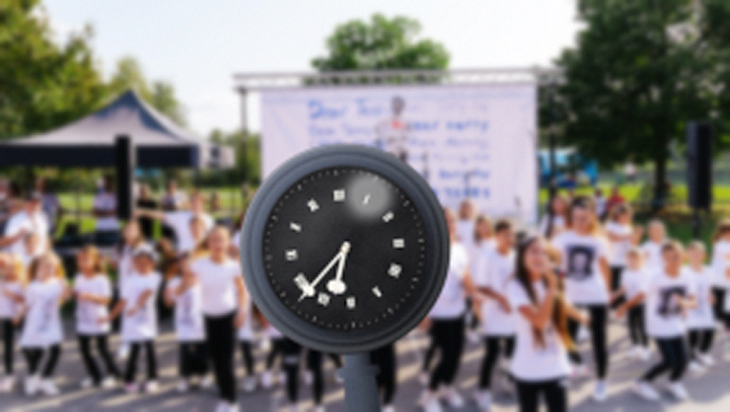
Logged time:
6h38
